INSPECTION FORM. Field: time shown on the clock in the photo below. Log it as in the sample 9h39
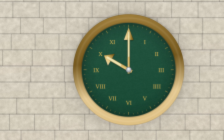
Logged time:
10h00
